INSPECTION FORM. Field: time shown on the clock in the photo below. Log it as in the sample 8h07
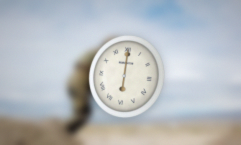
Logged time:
6h00
